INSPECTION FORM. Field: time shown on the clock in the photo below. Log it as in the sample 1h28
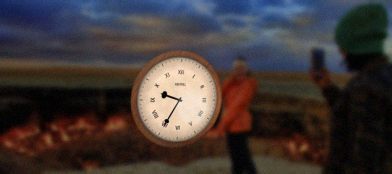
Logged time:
9h35
